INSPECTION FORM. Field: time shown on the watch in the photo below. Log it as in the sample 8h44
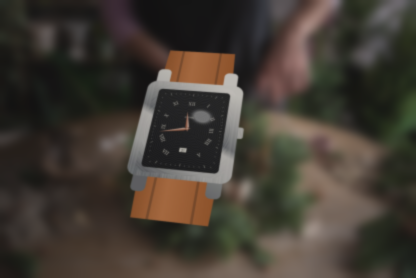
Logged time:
11h43
